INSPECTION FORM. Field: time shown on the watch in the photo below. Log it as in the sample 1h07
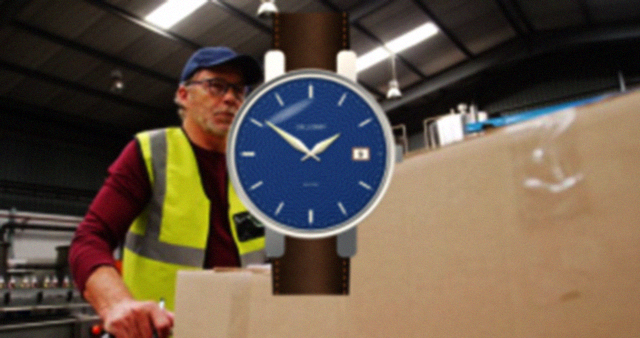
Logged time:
1h51
